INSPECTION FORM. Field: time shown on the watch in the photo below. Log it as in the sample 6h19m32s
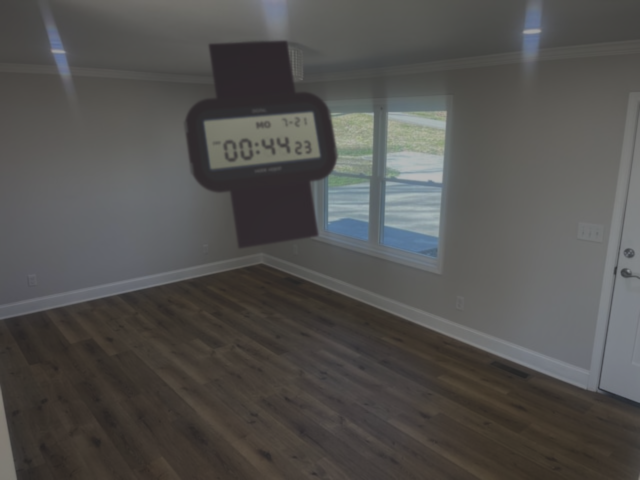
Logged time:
0h44m23s
